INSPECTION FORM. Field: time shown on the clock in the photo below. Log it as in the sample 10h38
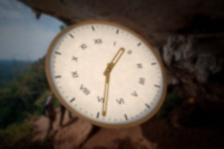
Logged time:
1h34
